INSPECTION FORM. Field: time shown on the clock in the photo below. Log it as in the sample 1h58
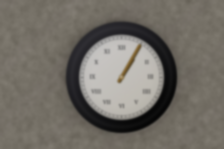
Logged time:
1h05
